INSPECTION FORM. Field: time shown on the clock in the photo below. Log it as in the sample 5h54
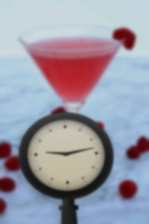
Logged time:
9h13
